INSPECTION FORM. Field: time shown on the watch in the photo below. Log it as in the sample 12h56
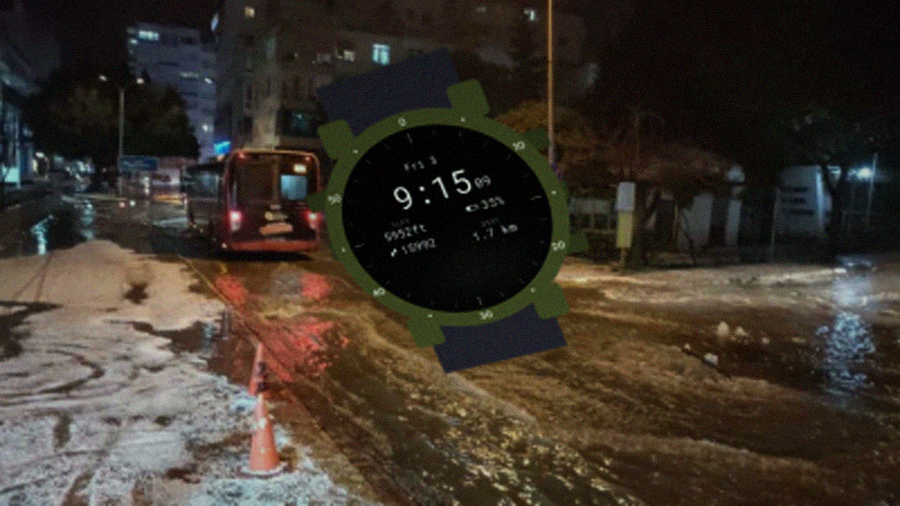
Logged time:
9h15
